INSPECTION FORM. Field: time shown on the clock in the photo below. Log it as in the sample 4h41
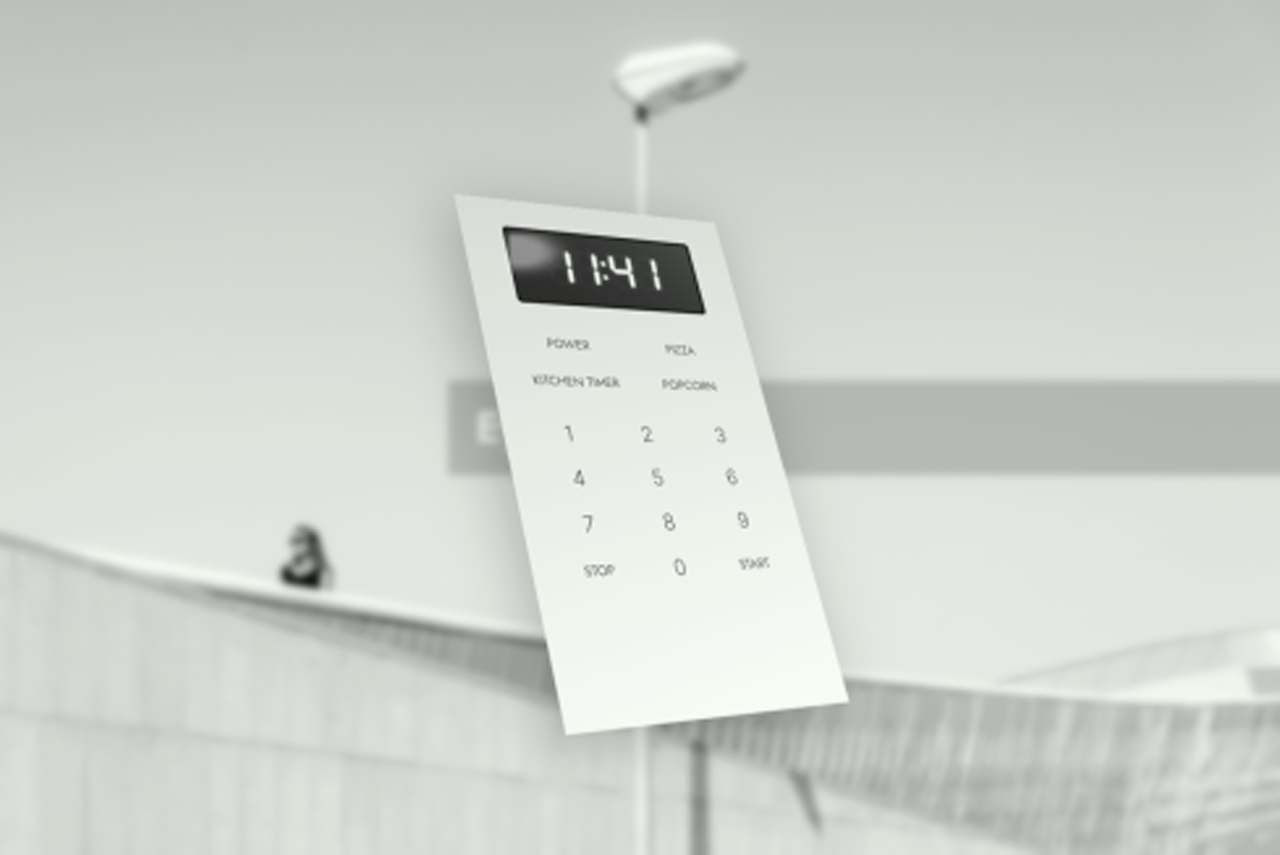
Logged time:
11h41
